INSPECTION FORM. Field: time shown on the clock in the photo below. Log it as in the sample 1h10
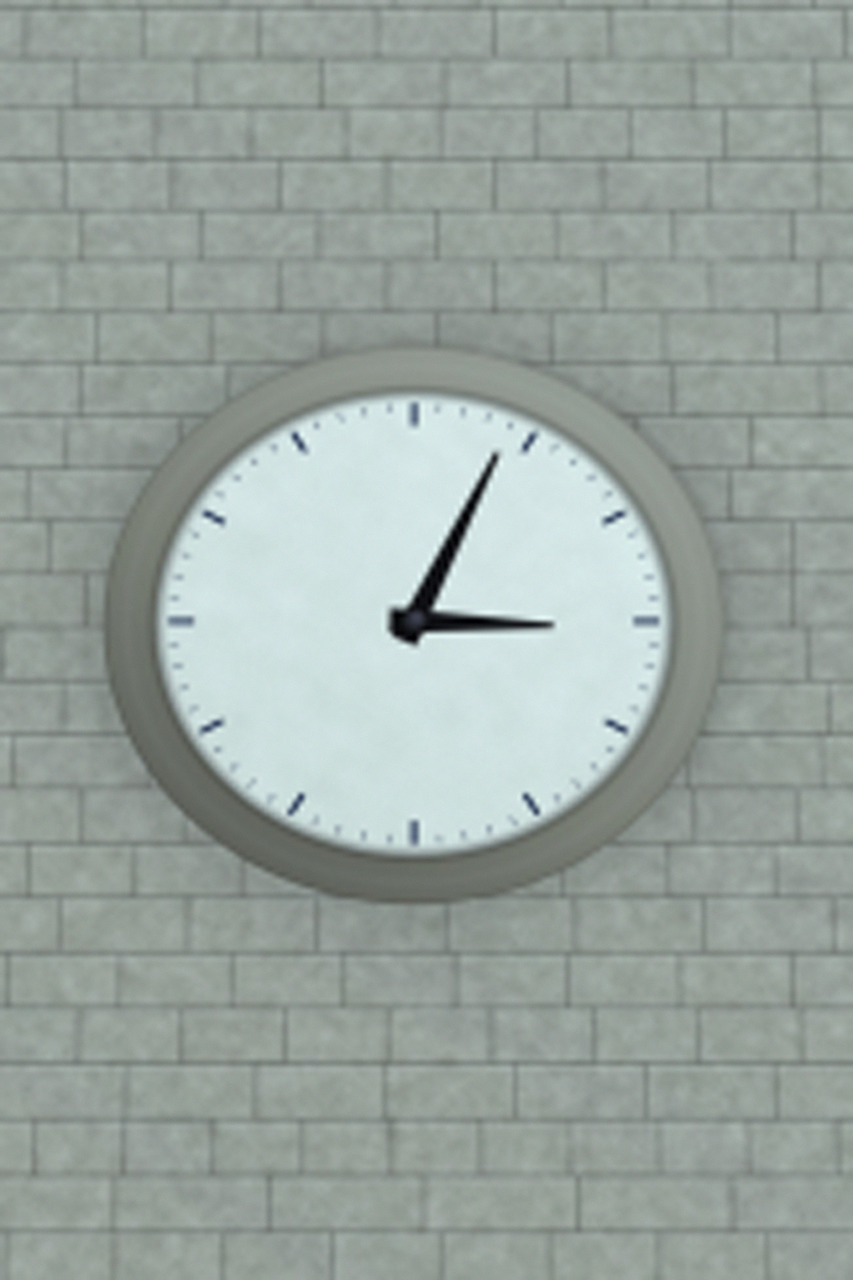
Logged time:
3h04
